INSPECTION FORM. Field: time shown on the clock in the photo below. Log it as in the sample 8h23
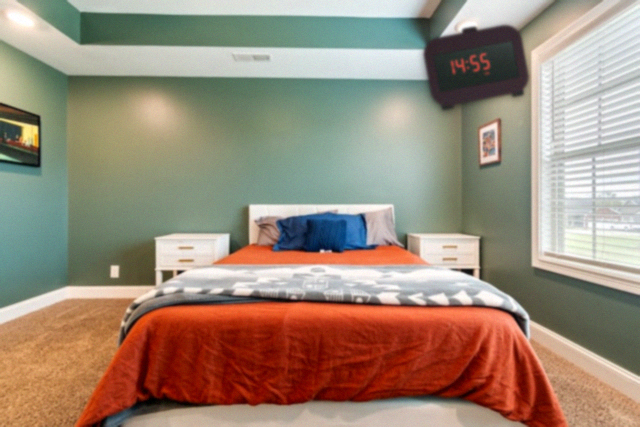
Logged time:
14h55
